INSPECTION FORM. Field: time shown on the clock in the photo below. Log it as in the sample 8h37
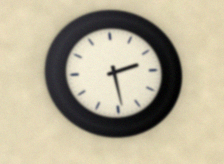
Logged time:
2h29
